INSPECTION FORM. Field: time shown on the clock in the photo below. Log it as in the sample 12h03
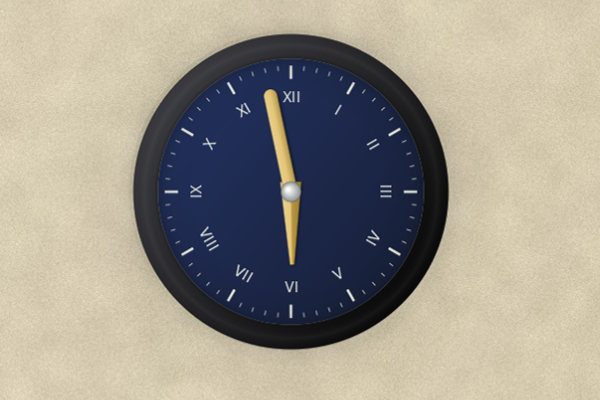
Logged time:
5h58
